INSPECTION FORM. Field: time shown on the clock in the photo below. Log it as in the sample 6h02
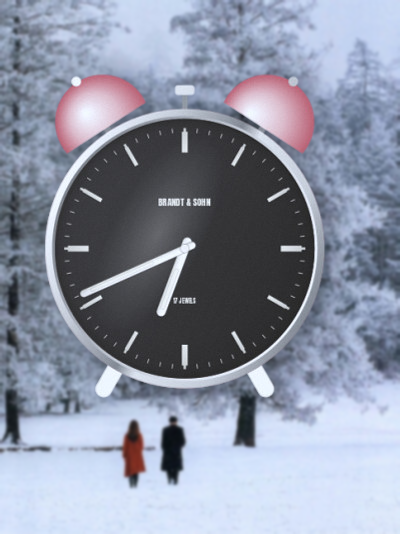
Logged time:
6h41
